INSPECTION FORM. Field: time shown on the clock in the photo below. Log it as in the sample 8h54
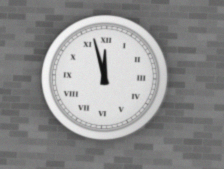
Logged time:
11h57
